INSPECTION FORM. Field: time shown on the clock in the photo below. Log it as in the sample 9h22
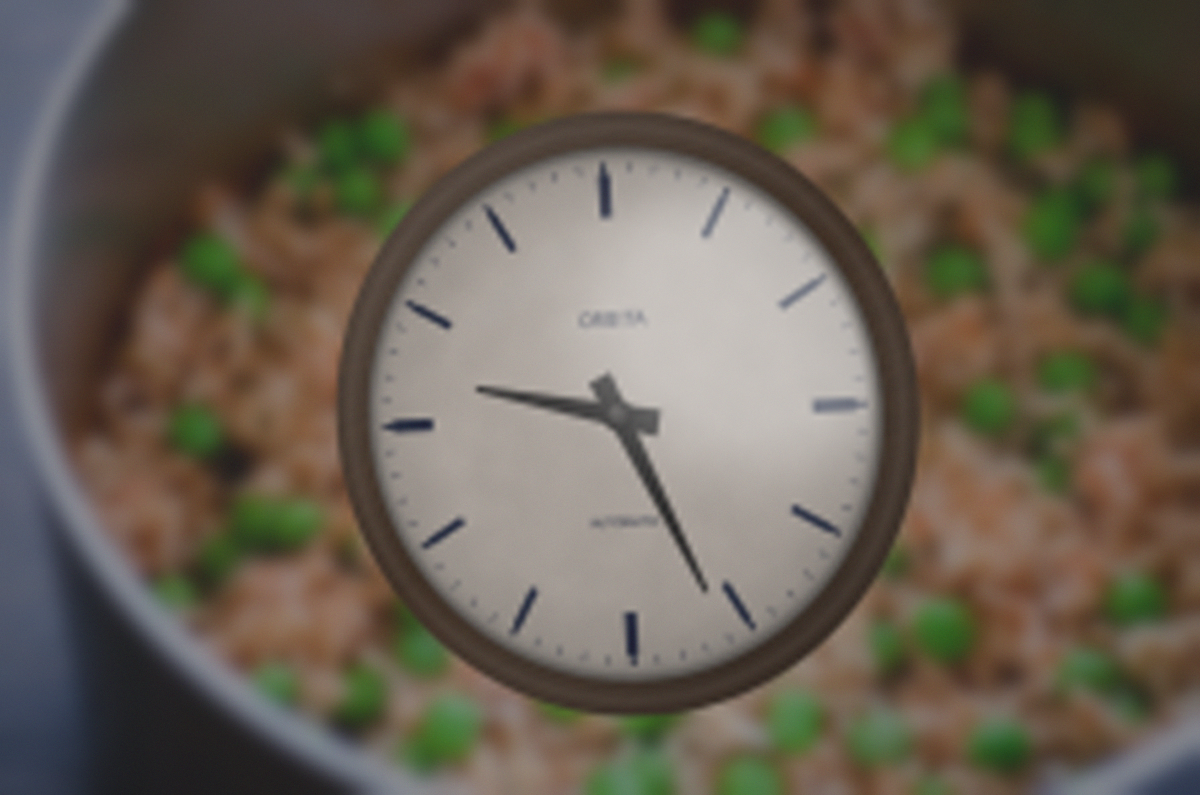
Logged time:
9h26
